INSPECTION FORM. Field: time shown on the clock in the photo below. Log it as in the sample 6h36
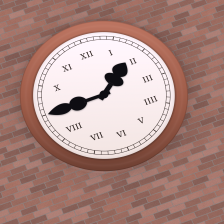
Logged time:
1h45
